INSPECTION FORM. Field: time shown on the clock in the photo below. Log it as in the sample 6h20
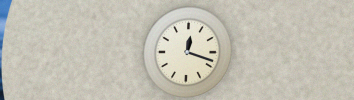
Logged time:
12h18
